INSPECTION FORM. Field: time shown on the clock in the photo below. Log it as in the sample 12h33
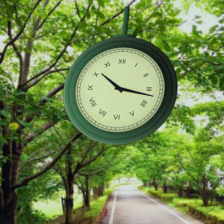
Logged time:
10h17
